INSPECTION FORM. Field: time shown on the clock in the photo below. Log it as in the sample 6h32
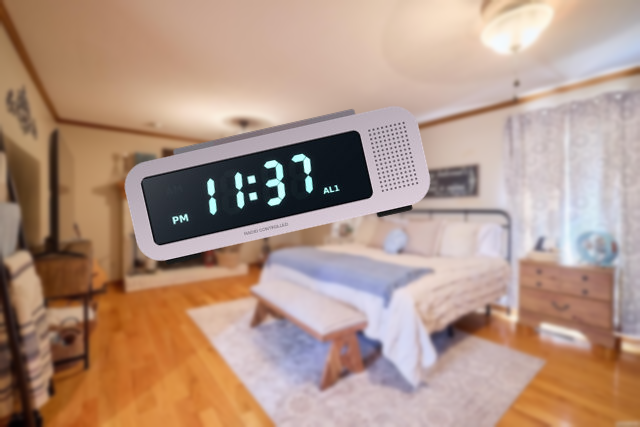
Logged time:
11h37
